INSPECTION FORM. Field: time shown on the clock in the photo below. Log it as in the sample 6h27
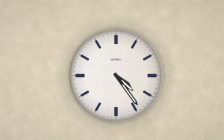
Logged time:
4h24
